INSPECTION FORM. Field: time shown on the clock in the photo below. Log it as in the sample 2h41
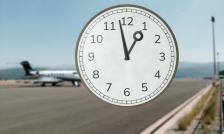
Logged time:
12h58
